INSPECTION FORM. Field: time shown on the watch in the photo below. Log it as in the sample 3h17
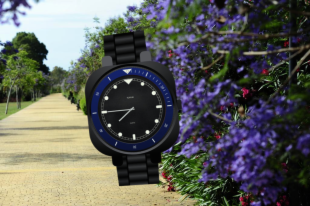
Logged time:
7h45
